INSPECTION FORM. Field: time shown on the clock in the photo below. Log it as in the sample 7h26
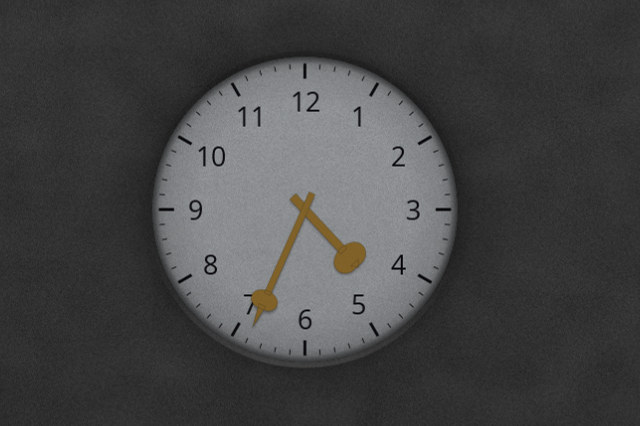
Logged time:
4h34
